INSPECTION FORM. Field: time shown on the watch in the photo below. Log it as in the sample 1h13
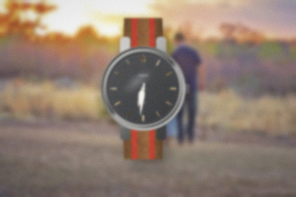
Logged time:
6h31
